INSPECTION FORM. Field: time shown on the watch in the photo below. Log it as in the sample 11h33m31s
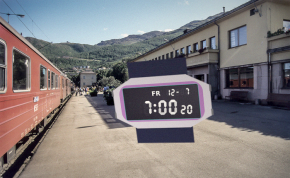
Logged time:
7h00m20s
